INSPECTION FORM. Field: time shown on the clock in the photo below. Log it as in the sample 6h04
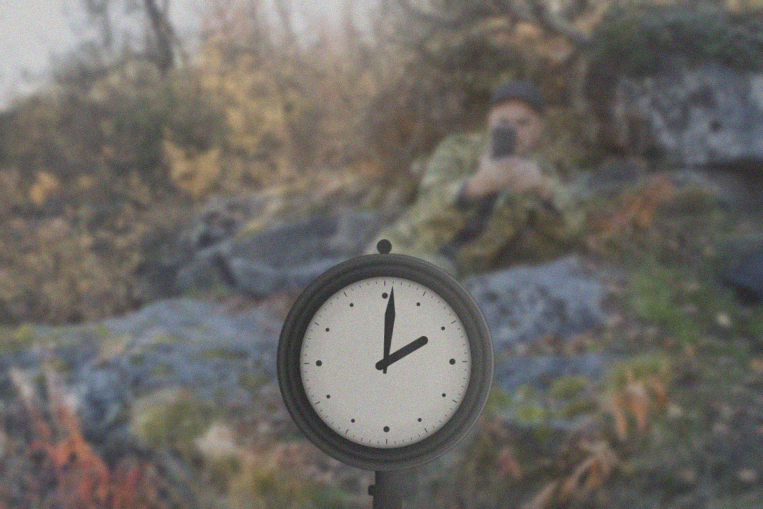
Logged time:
2h01
